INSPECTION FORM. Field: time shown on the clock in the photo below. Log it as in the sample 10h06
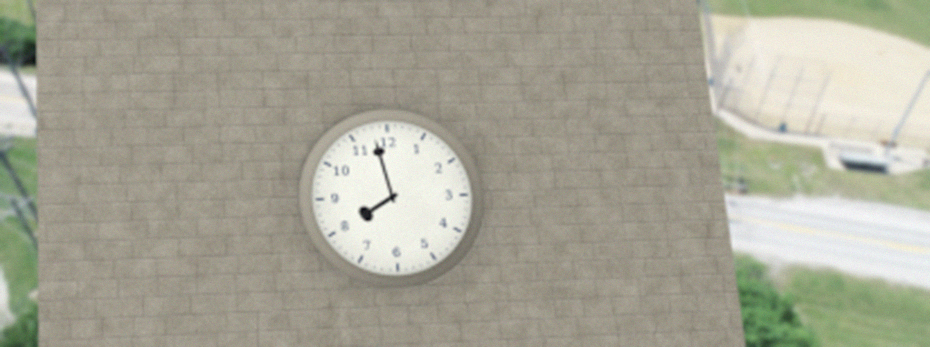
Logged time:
7h58
